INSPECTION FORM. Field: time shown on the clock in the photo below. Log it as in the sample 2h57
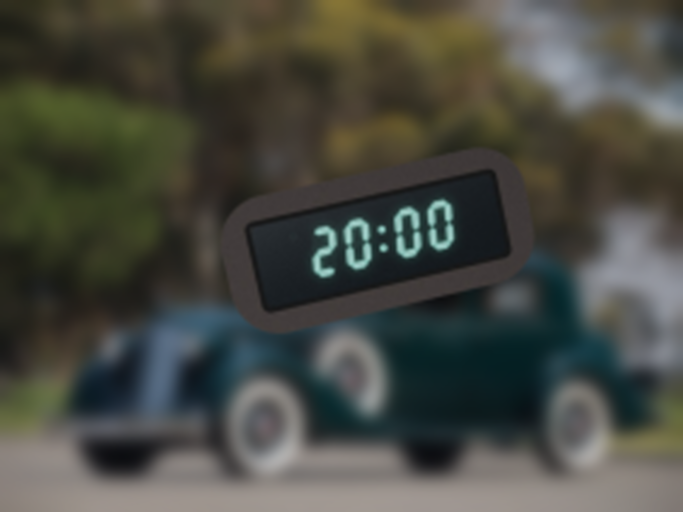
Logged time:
20h00
